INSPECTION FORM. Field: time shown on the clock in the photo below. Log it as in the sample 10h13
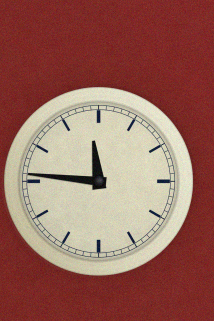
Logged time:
11h46
